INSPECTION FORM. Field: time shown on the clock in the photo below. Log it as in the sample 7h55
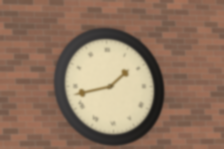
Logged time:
1h43
